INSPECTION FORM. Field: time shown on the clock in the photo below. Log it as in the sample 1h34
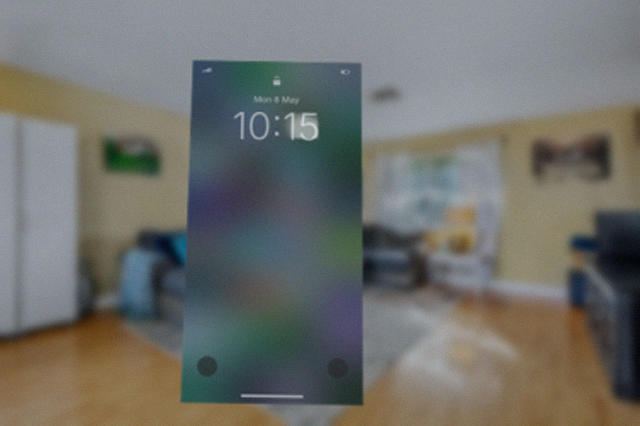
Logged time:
10h15
